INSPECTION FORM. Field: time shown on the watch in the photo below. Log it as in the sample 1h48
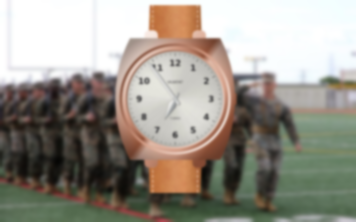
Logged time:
6h54
